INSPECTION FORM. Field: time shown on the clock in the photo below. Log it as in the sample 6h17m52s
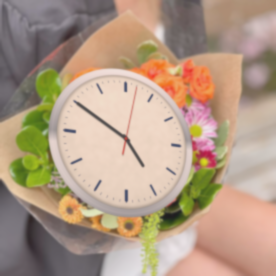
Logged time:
4h50m02s
